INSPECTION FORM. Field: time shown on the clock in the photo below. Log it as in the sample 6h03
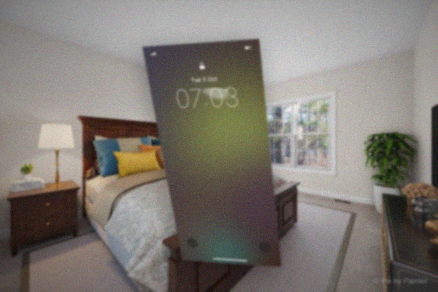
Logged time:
7h03
